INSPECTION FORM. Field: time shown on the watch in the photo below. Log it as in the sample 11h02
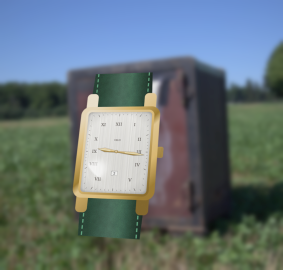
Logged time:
9h16
